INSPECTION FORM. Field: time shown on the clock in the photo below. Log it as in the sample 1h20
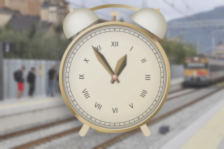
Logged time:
12h54
